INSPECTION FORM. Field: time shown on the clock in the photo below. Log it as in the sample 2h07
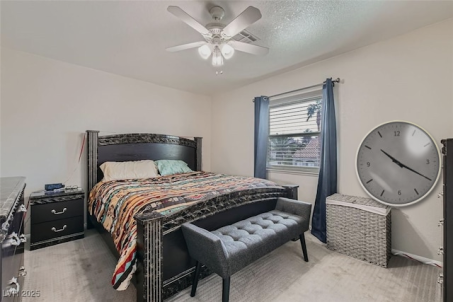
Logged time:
10h20
